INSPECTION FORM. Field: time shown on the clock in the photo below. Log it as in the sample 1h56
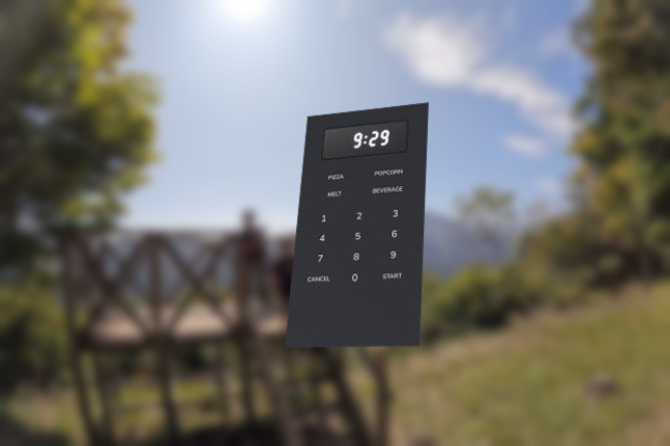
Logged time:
9h29
